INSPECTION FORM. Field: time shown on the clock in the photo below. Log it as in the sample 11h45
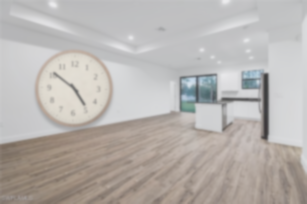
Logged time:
4h51
